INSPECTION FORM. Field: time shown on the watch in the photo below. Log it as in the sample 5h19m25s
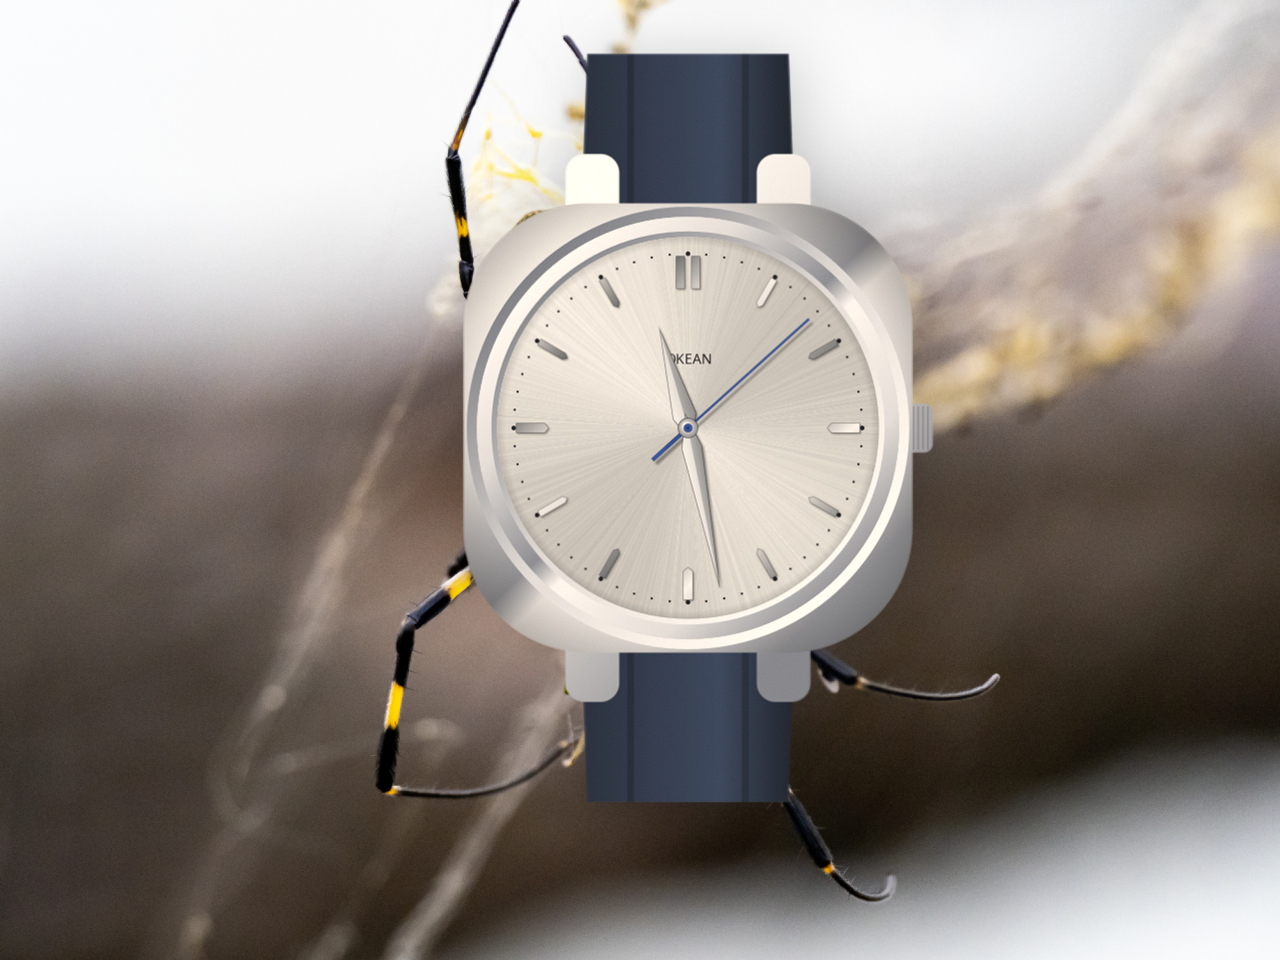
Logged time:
11h28m08s
